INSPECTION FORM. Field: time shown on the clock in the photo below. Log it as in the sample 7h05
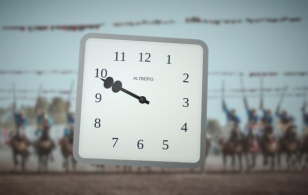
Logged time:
9h49
